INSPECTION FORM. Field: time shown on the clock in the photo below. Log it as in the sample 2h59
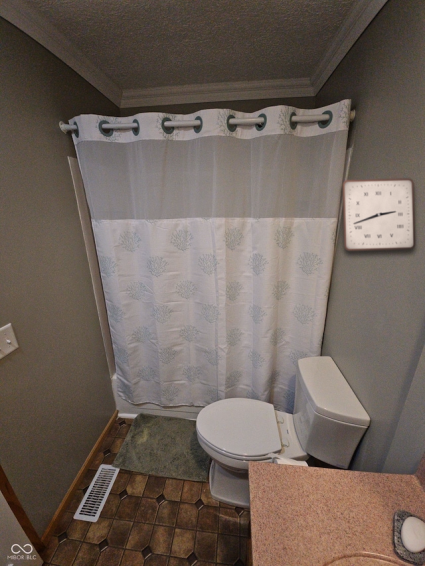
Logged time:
2h42
